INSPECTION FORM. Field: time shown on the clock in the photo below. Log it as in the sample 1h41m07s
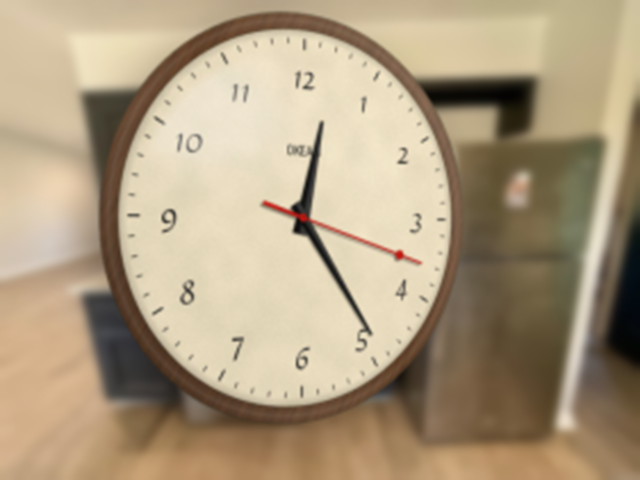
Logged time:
12h24m18s
